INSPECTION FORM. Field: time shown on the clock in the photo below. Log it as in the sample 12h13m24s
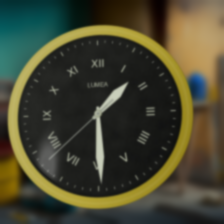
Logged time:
1h29m38s
